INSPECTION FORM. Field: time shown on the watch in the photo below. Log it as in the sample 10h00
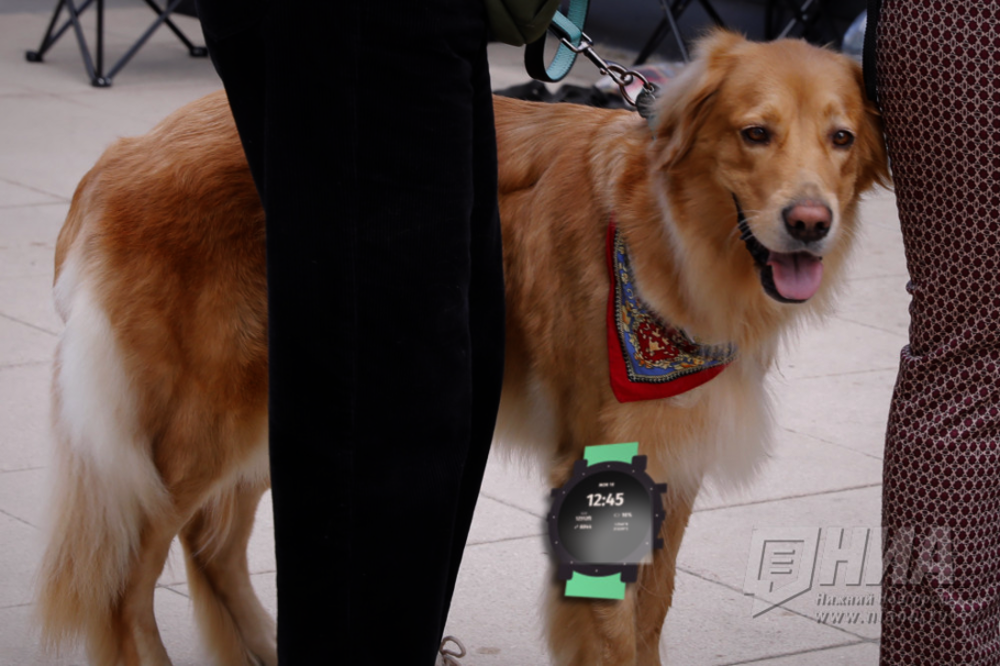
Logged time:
12h45
